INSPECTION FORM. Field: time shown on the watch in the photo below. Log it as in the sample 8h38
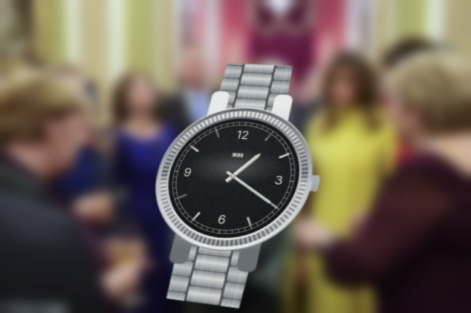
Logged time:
1h20
